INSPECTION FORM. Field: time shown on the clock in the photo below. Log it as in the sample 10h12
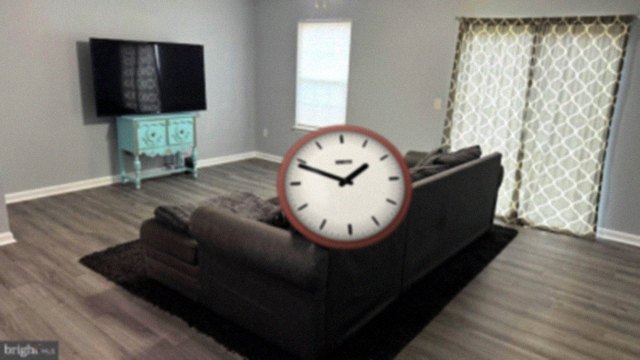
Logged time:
1h49
